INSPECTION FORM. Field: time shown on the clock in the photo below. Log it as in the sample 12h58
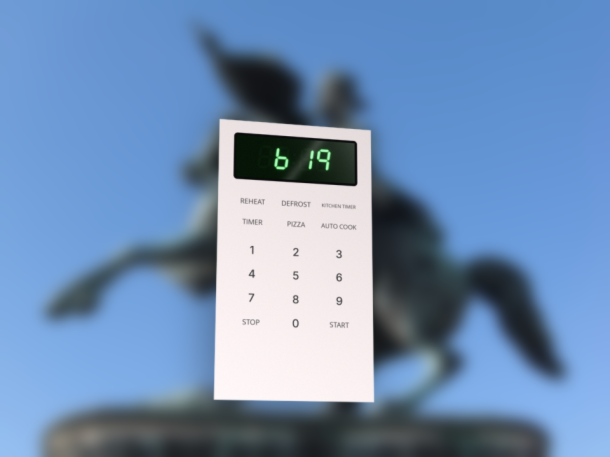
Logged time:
6h19
